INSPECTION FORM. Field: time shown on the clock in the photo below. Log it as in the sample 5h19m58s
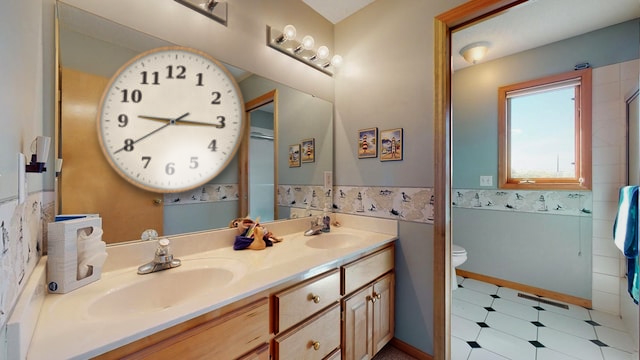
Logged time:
9h15m40s
